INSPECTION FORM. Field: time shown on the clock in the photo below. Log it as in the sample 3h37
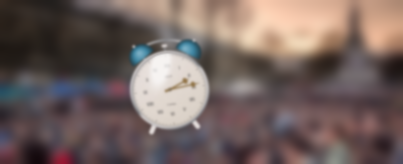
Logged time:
2h14
